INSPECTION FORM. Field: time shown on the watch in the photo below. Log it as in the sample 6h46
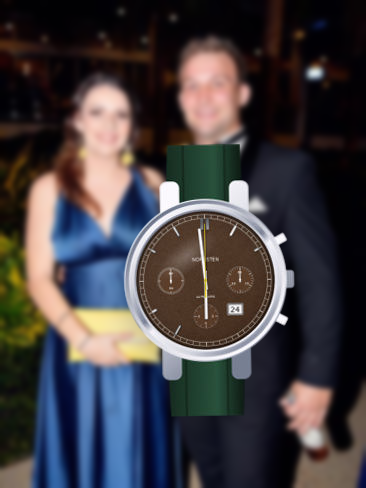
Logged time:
5h59
